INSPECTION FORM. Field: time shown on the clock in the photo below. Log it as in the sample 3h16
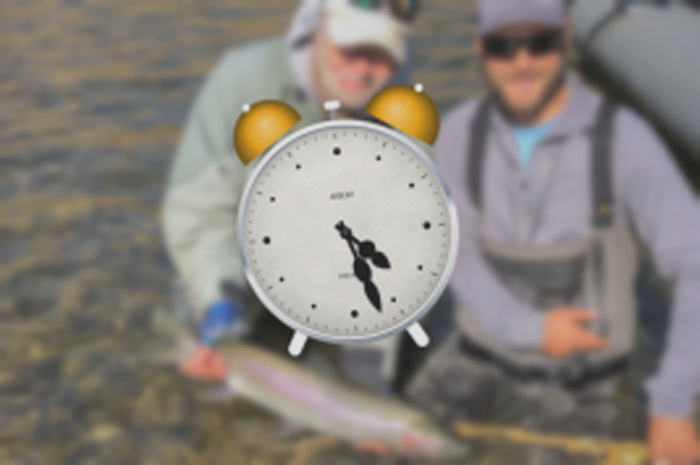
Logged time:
4h27
